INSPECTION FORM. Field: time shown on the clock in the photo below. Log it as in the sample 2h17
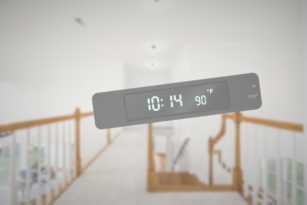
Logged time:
10h14
